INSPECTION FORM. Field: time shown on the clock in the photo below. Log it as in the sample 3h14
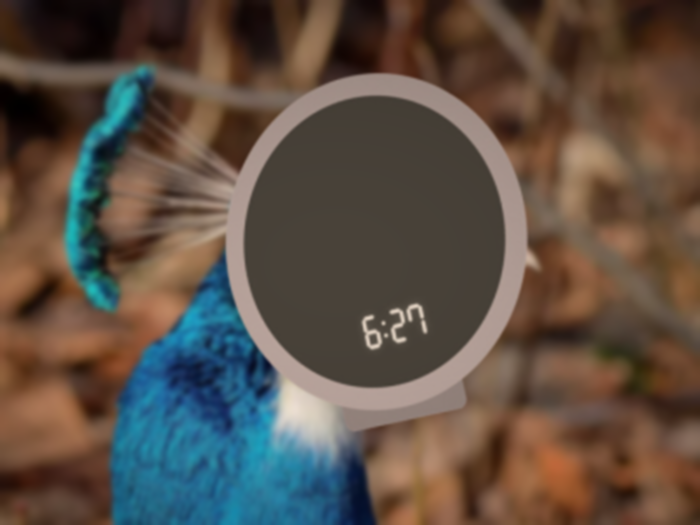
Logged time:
6h27
